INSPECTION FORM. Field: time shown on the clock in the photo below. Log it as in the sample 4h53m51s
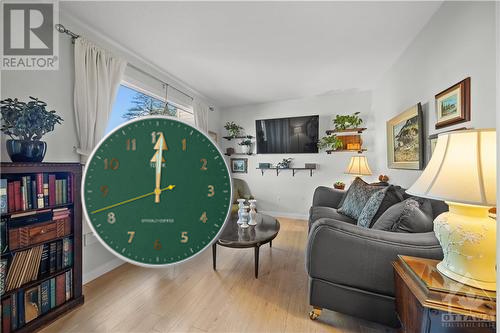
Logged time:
12h00m42s
